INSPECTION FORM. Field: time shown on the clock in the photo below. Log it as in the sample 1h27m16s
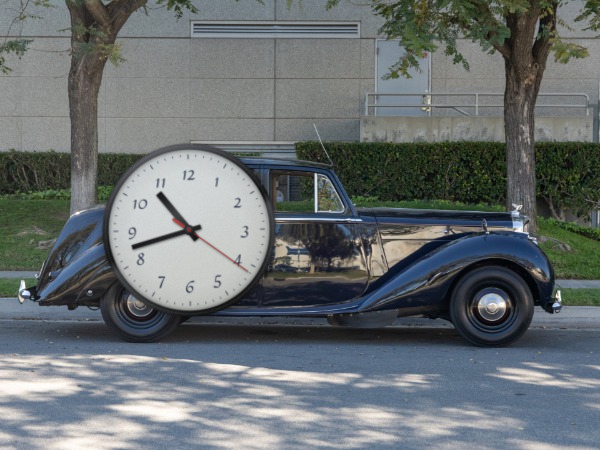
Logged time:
10h42m21s
